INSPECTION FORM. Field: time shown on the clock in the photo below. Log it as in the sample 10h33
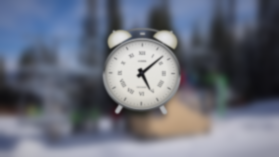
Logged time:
5h08
